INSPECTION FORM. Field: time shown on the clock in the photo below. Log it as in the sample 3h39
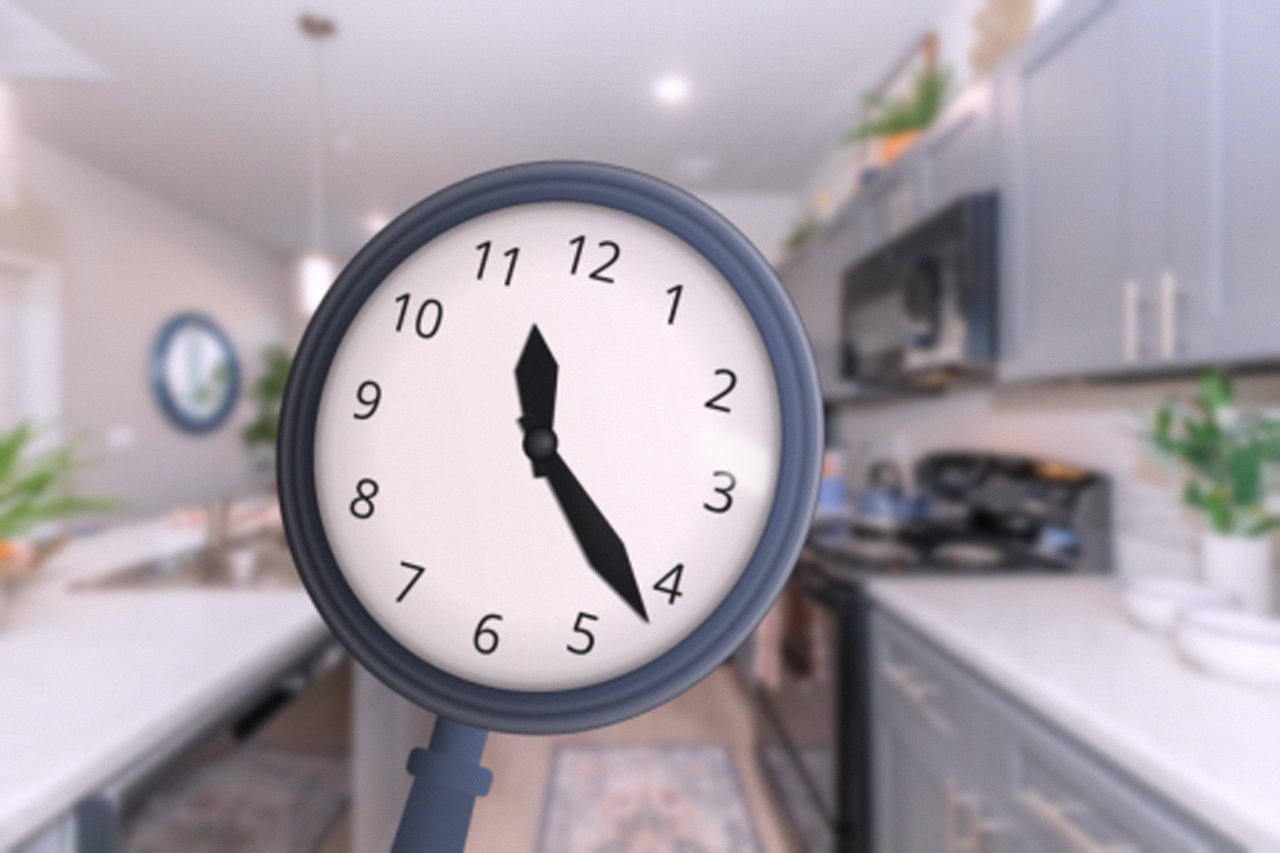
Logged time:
11h22
